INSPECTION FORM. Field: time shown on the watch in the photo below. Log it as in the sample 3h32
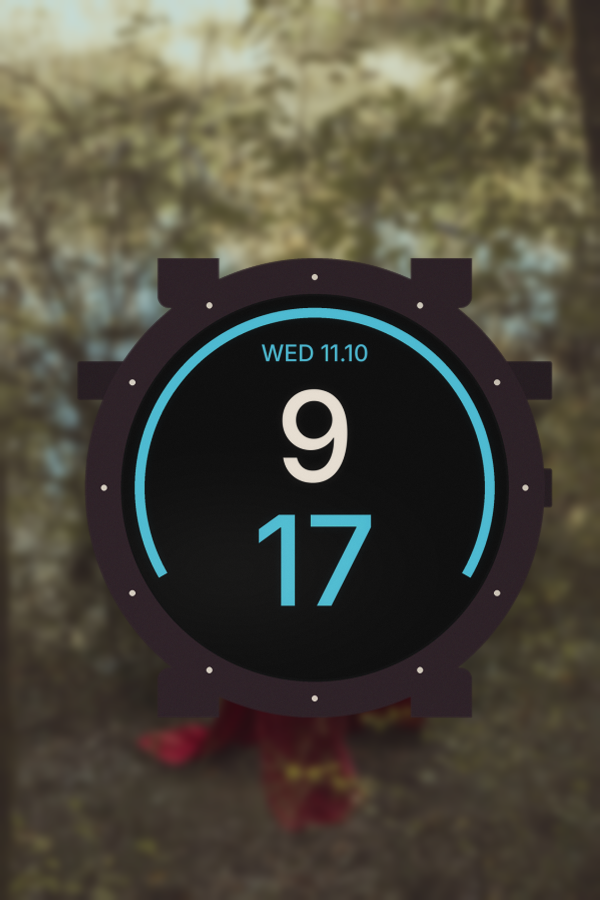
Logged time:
9h17
